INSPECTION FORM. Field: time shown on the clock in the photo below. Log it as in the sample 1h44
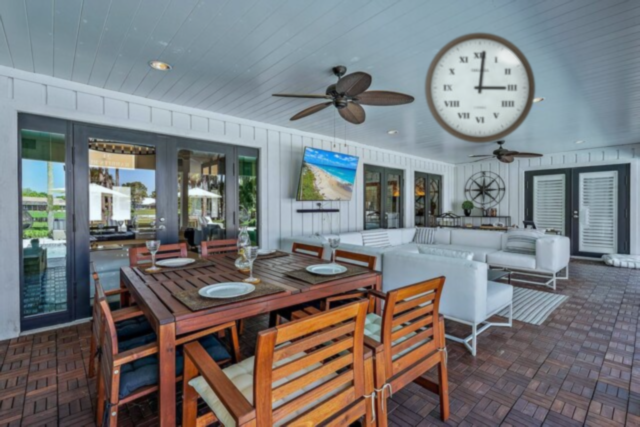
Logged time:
3h01
